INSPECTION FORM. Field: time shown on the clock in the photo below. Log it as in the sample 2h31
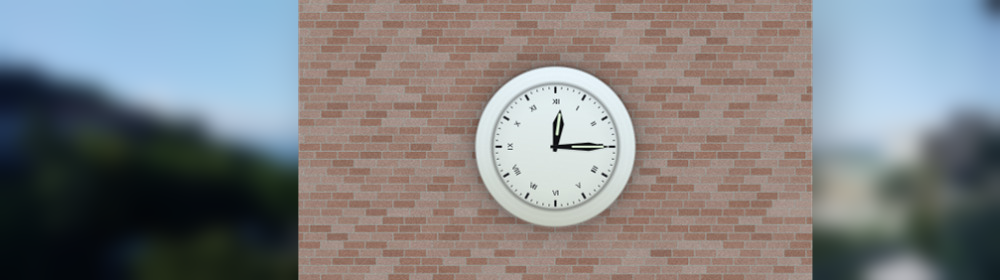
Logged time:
12h15
